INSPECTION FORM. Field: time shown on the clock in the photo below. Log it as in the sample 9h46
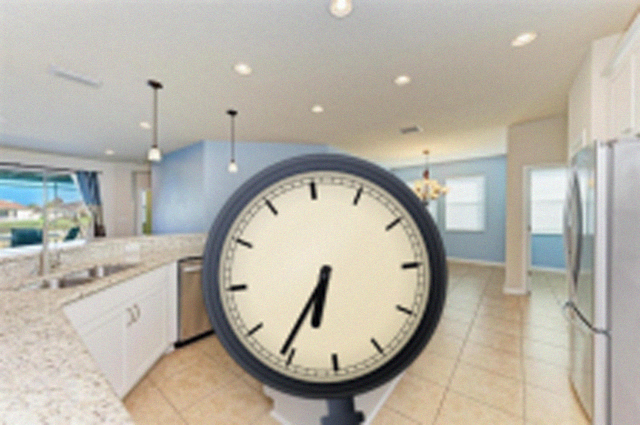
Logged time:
6h36
